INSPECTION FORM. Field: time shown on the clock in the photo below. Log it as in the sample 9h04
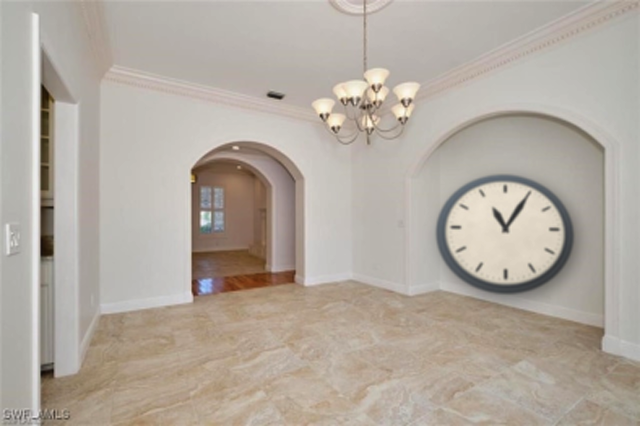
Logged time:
11h05
